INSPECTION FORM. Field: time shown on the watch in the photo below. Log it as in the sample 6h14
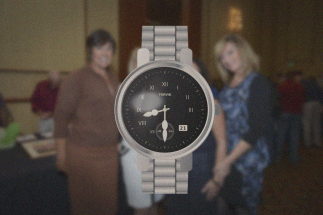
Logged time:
8h30
